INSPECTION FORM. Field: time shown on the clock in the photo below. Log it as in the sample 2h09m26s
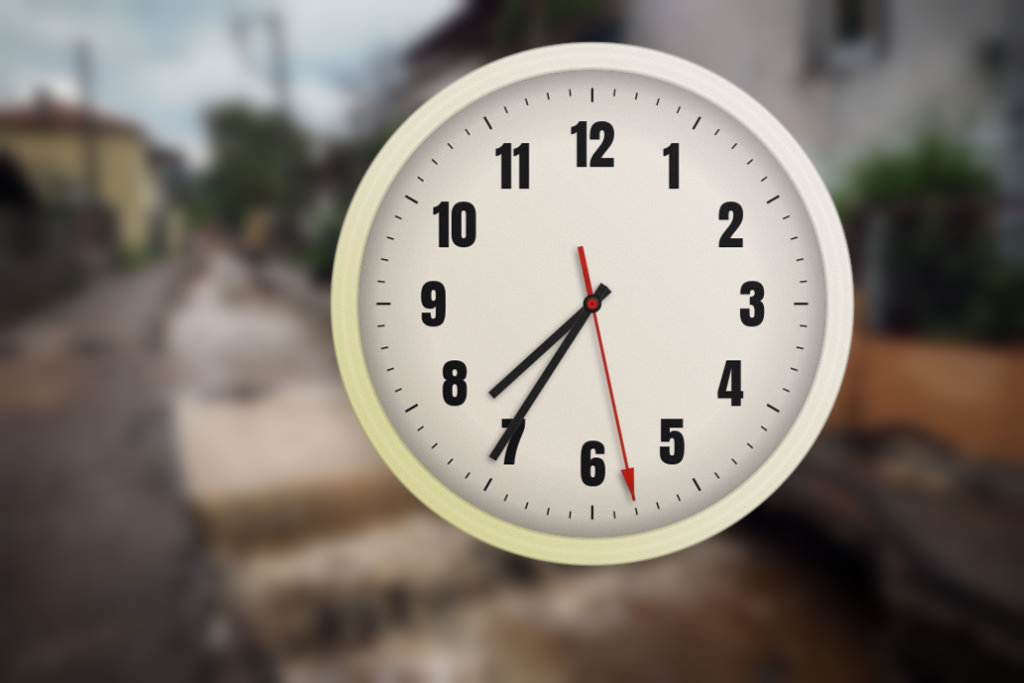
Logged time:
7h35m28s
